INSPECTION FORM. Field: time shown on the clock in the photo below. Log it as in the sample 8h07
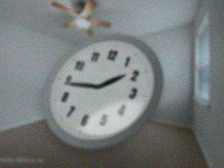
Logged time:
1h44
